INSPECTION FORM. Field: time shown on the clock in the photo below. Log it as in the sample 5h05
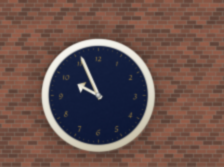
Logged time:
9h56
